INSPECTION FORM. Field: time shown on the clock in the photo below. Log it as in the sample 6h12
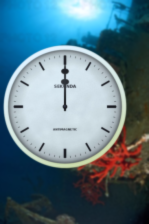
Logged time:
12h00
